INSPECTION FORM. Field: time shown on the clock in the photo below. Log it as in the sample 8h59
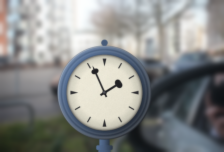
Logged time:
1h56
